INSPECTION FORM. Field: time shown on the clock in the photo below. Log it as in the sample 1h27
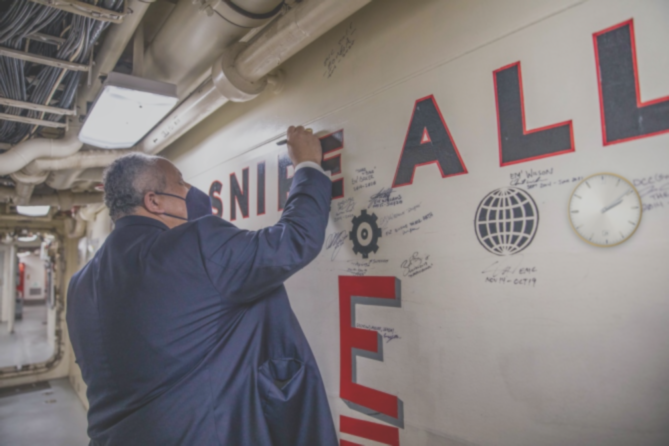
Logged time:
2h09
